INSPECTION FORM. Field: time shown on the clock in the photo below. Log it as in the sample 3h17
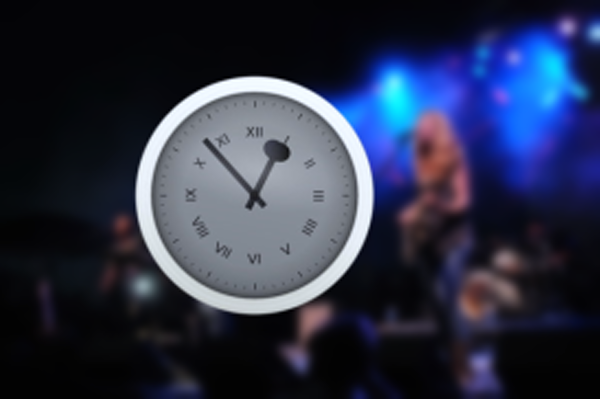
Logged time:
12h53
